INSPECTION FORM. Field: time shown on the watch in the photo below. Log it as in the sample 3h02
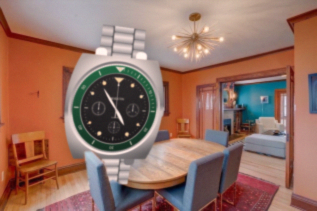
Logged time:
4h54
